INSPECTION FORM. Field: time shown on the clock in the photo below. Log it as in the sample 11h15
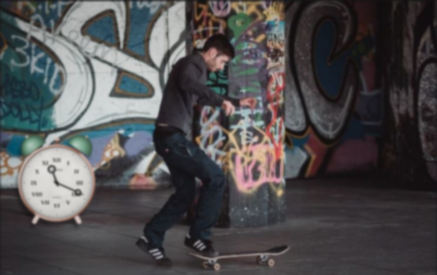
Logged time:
11h19
